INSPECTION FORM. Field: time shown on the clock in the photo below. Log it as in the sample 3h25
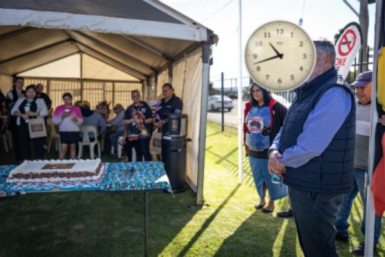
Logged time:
10h42
